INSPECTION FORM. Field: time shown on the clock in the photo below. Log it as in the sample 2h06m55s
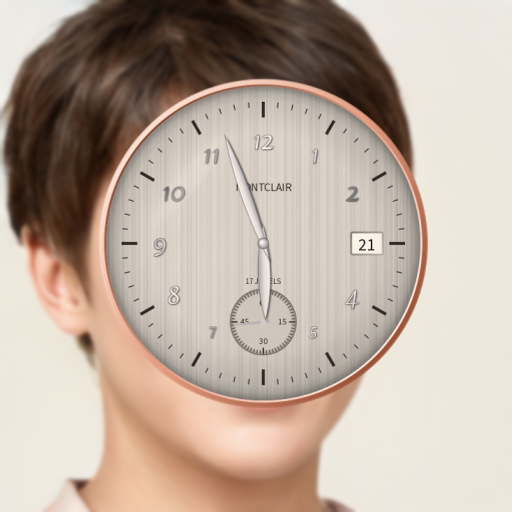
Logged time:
5h56m44s
